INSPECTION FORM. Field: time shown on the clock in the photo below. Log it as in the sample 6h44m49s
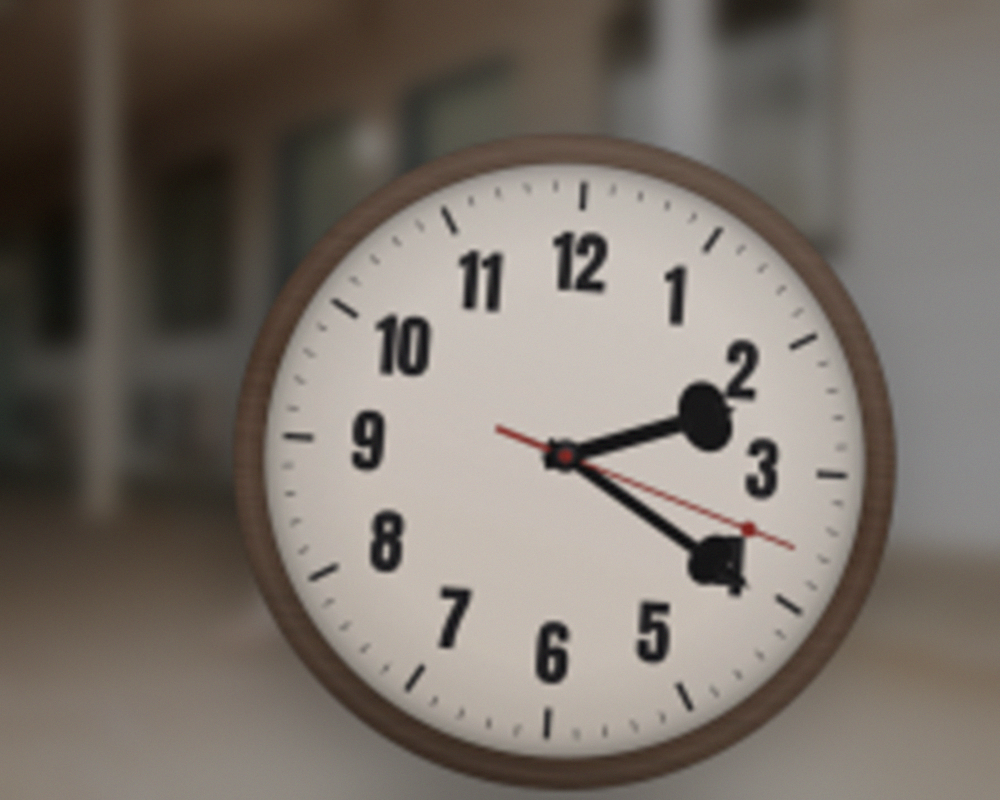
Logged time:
2h20m18s
